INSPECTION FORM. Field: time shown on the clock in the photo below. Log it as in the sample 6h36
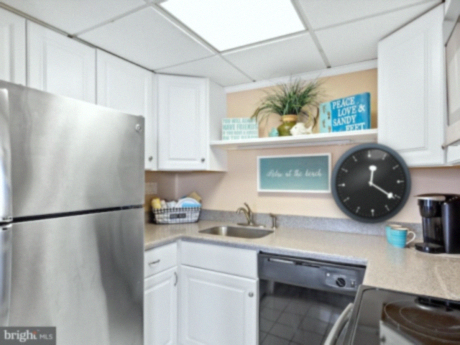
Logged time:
12h21
